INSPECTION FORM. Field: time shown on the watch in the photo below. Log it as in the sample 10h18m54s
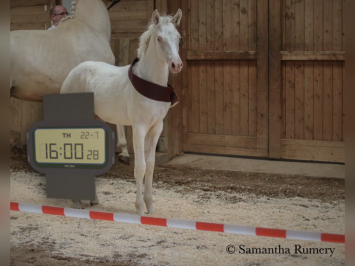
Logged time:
16h00m28s
